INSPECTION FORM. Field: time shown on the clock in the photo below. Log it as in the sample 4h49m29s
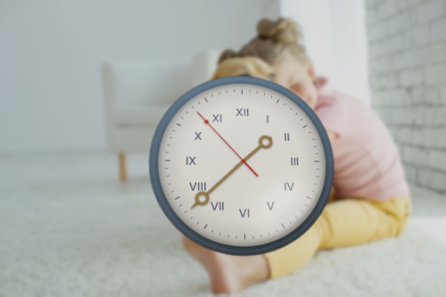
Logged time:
1h37m53s
